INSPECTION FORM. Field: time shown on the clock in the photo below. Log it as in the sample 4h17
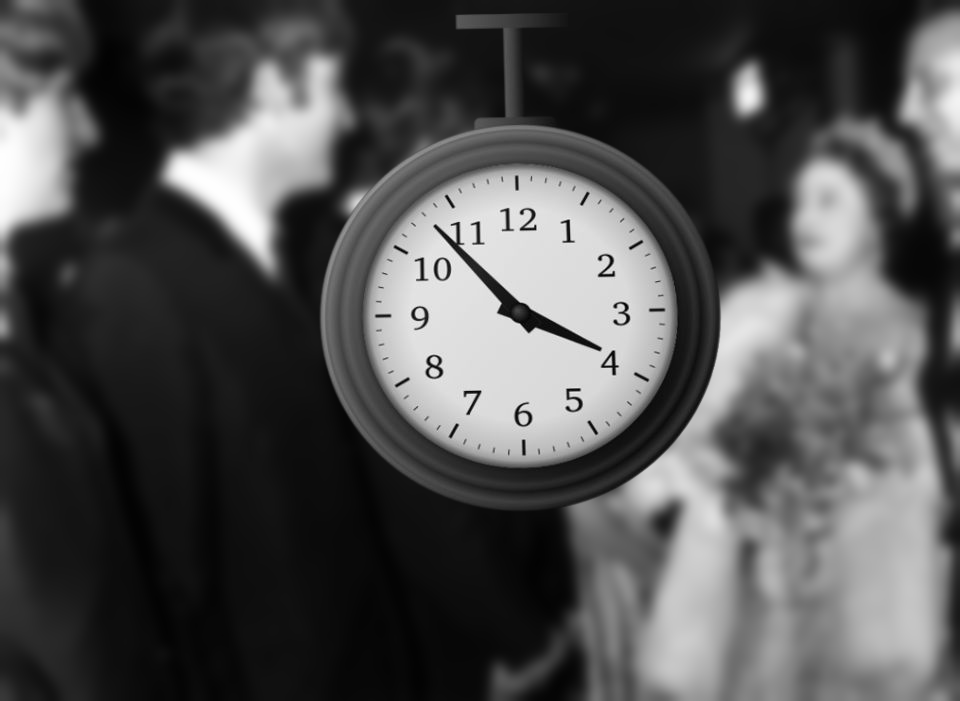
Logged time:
3h53
